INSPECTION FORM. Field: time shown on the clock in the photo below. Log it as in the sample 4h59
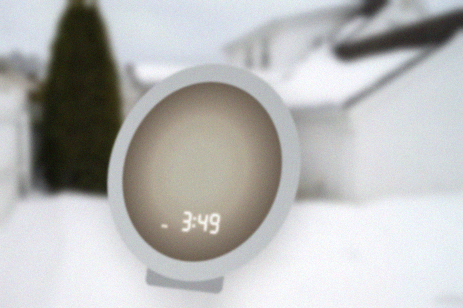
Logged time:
3h49
